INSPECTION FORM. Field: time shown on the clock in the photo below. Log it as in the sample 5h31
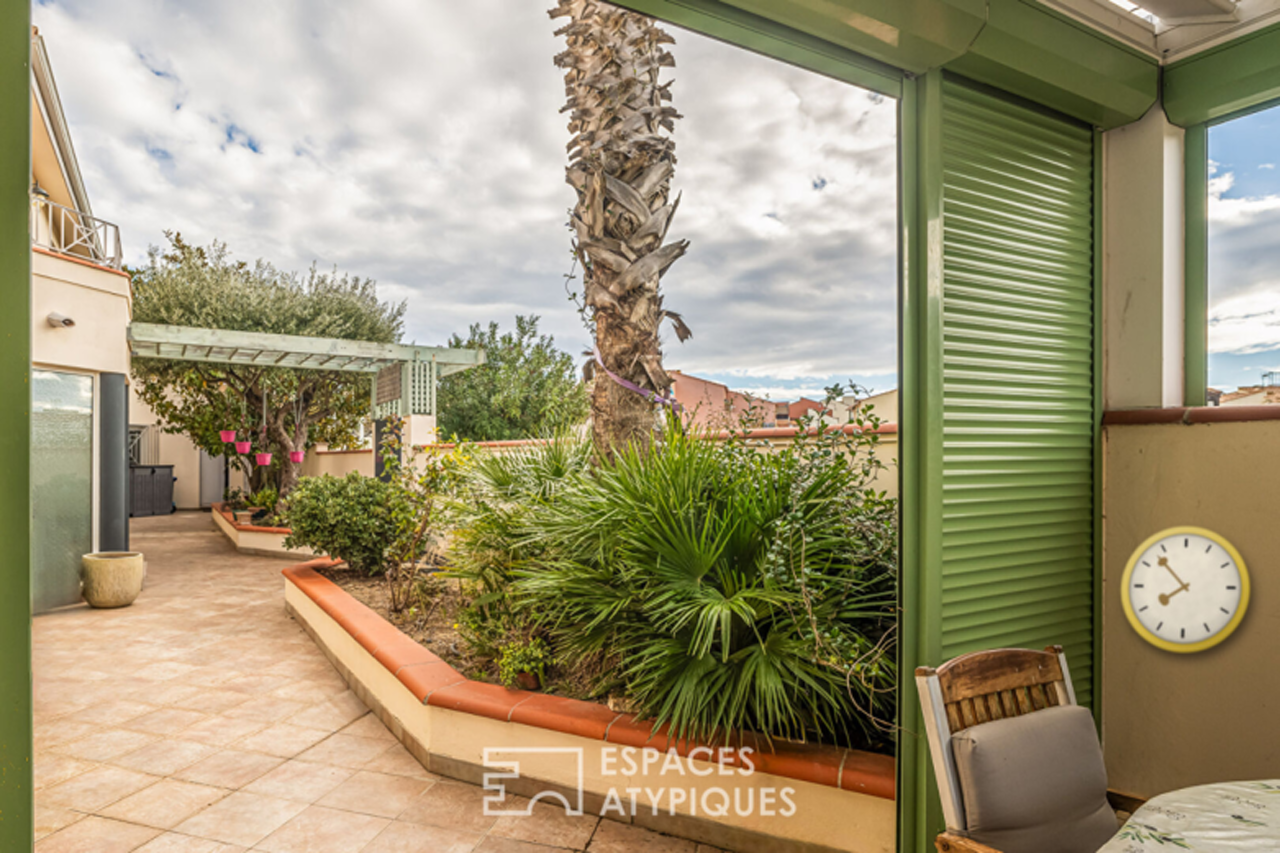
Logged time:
7h53
